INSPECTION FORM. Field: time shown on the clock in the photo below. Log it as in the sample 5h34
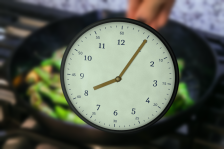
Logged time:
8h05
